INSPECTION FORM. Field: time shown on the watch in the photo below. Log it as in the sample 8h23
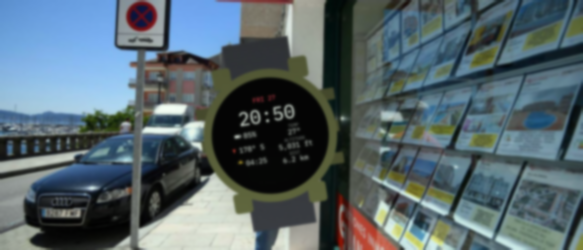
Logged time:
20h50
